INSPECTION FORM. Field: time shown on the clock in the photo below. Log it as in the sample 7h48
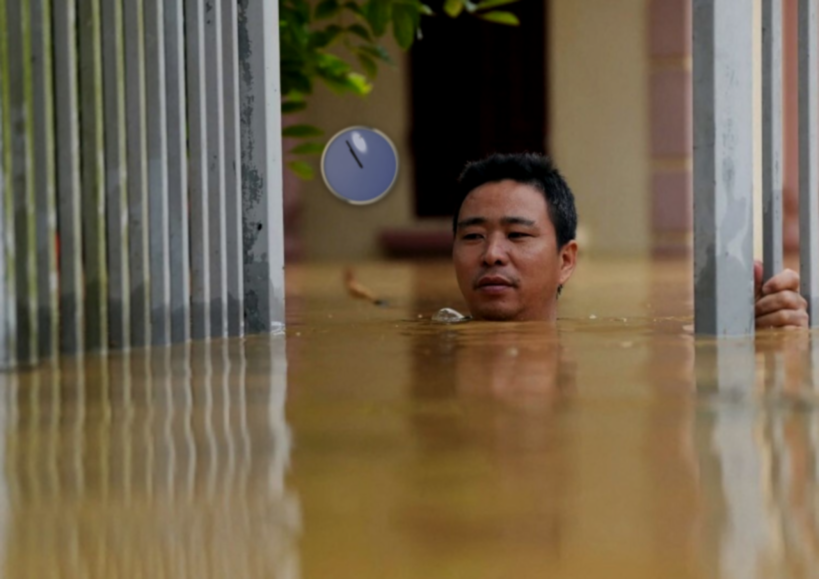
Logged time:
10h55
